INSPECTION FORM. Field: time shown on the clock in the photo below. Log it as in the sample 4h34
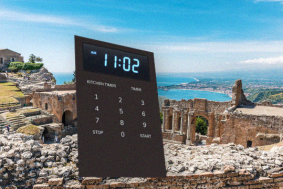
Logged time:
11h02
